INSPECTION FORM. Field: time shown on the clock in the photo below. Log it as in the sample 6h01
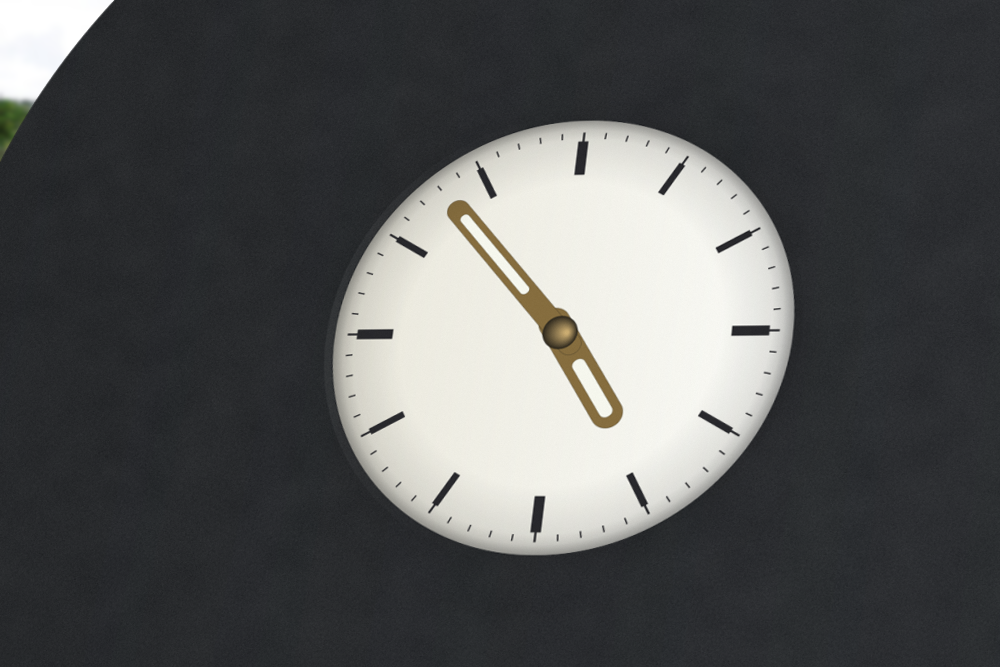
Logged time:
4h53
